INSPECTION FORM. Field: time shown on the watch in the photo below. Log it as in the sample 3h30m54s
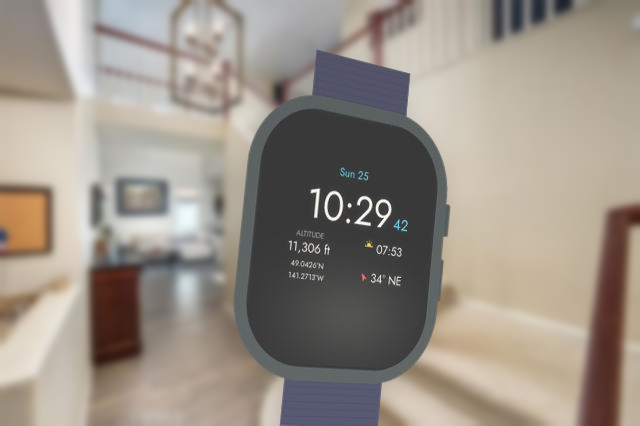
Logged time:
10h29m42s
